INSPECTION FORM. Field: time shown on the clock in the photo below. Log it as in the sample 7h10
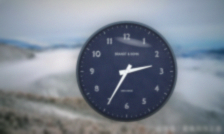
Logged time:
2h35
